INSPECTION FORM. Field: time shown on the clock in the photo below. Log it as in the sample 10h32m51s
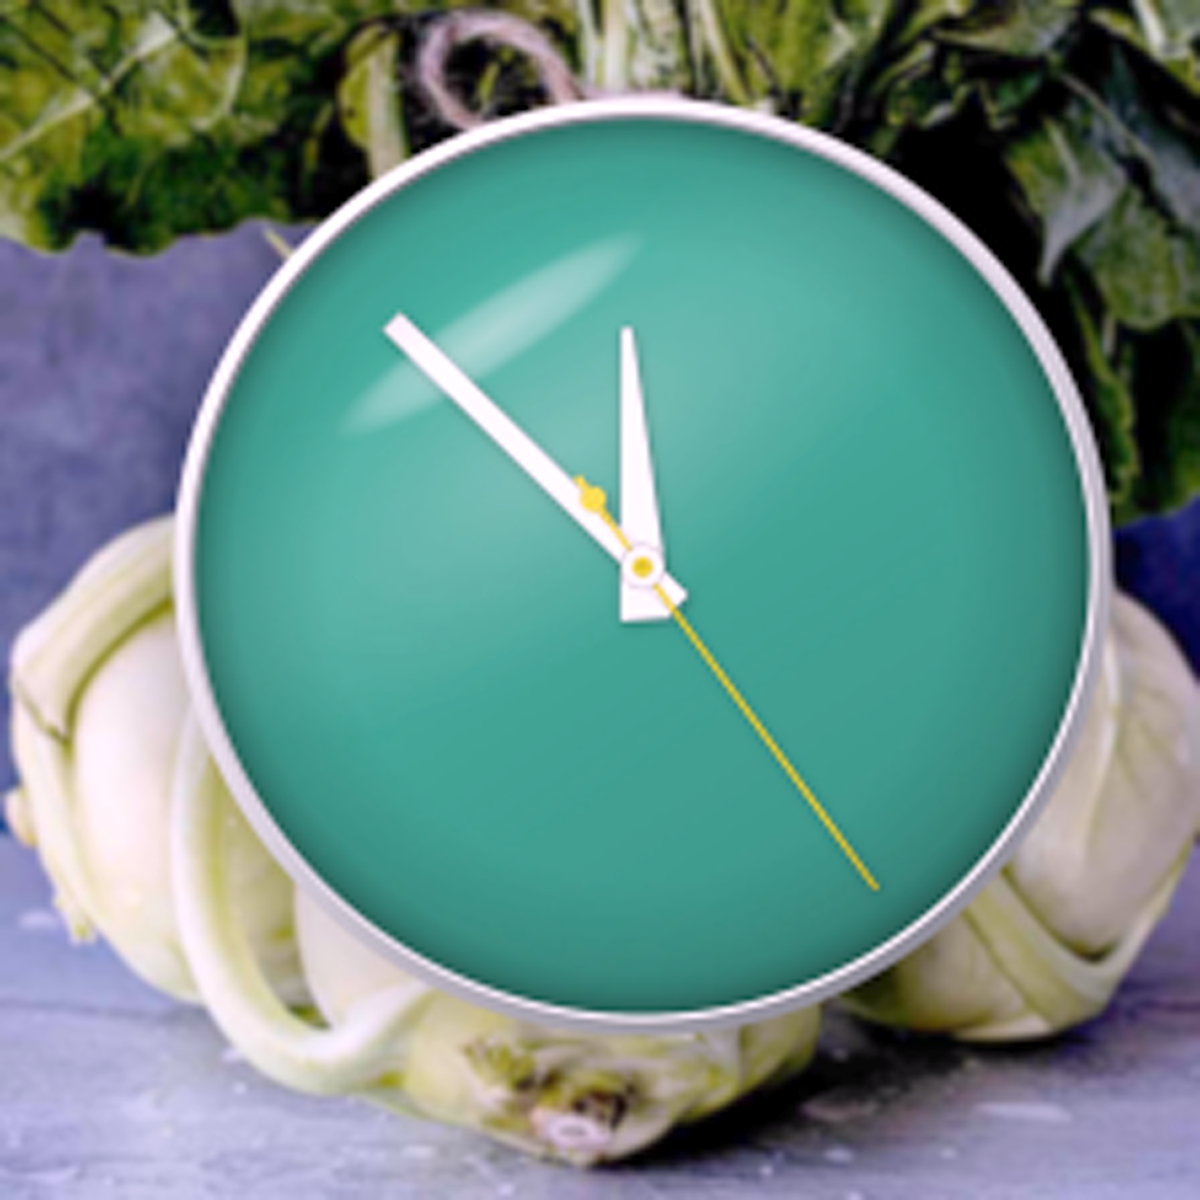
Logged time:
11h52m24s
